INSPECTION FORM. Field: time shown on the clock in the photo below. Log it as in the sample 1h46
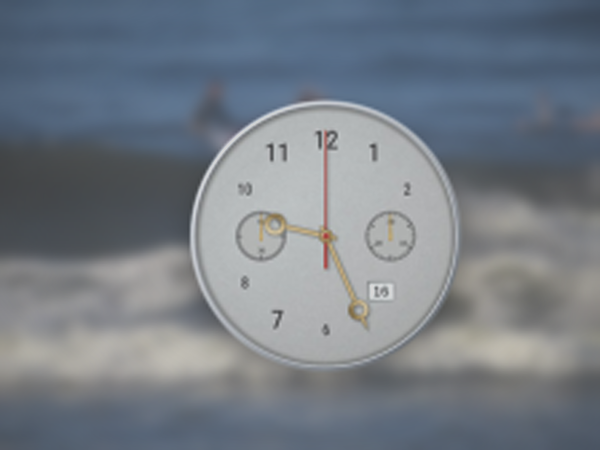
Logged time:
9h26
